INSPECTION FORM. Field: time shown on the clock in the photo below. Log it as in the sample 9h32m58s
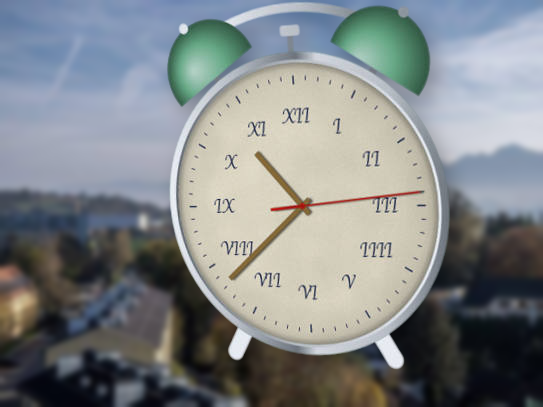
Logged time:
10h38m14s
